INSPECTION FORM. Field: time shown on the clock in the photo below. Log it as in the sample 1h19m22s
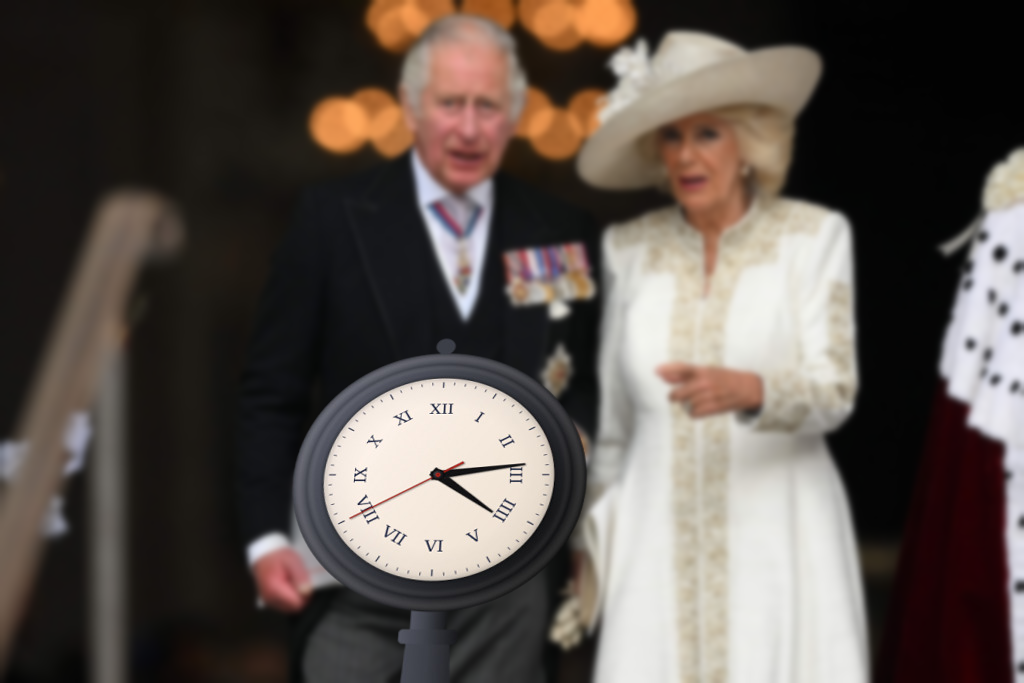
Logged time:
4h13m40s
